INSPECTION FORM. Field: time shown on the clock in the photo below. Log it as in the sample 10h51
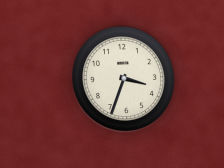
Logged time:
3h34
